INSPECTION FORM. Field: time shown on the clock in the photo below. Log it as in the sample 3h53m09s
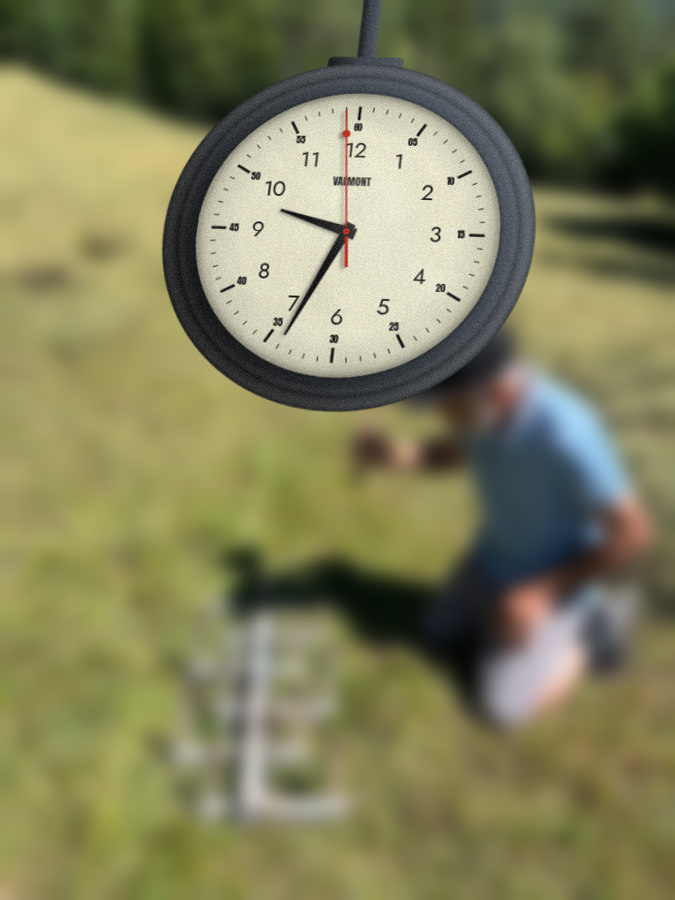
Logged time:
9h33m59s
